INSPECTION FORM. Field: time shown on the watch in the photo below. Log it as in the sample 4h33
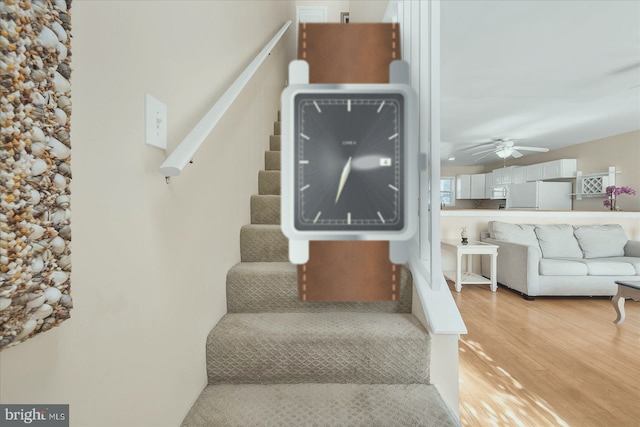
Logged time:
6h33
